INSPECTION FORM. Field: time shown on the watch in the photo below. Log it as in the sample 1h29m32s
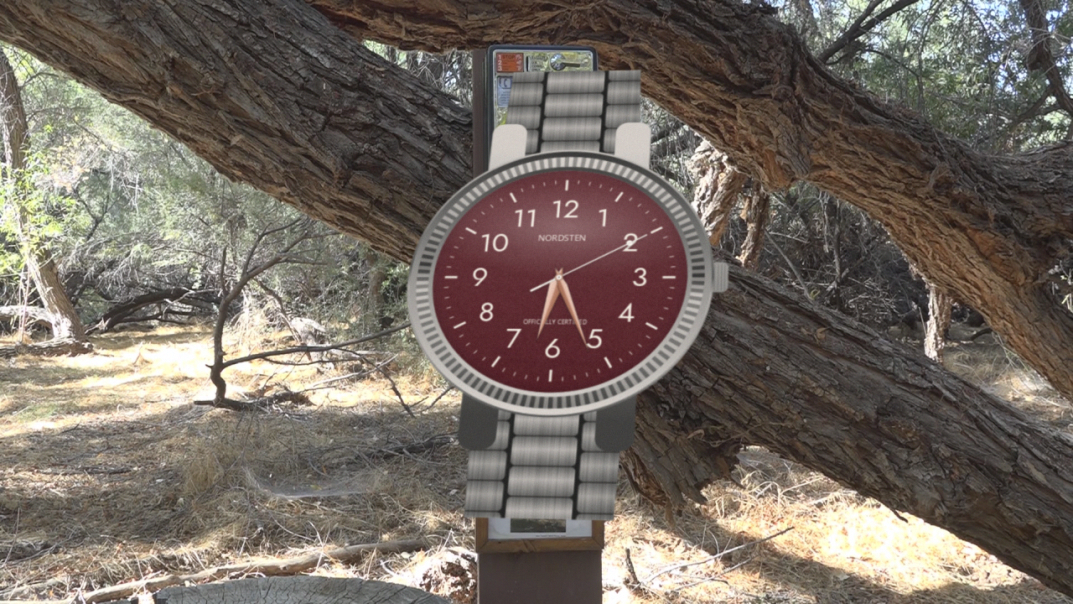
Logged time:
6h26m10s
